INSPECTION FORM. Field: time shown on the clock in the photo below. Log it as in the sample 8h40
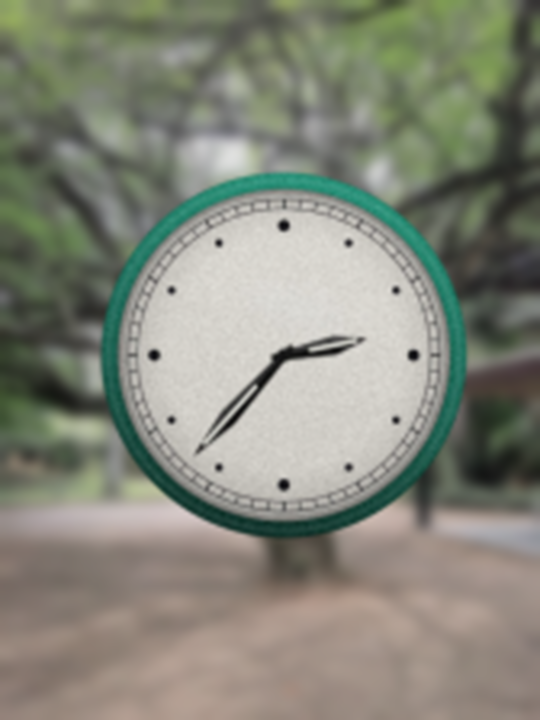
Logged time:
2h37
